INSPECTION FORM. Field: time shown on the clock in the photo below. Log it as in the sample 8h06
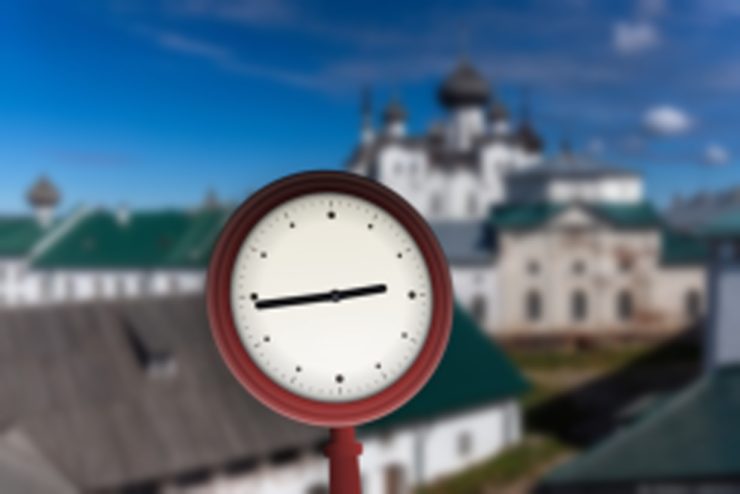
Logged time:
2h44
